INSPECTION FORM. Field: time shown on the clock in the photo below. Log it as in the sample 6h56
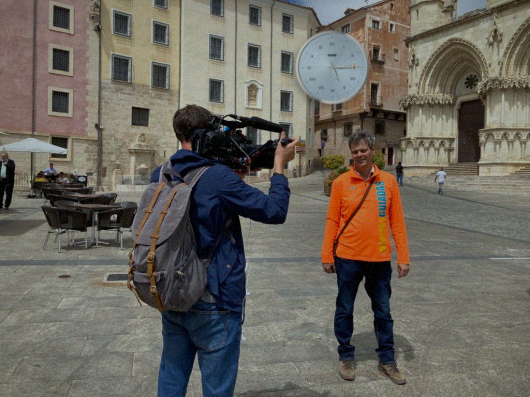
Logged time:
5h15
